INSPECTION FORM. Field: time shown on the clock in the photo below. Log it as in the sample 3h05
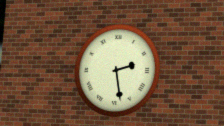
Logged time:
2h28
